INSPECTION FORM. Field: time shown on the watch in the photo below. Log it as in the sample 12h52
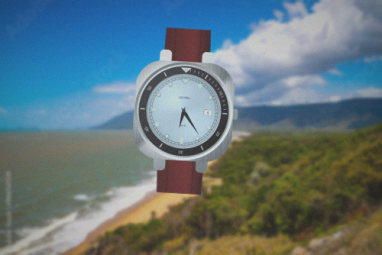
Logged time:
6h24
